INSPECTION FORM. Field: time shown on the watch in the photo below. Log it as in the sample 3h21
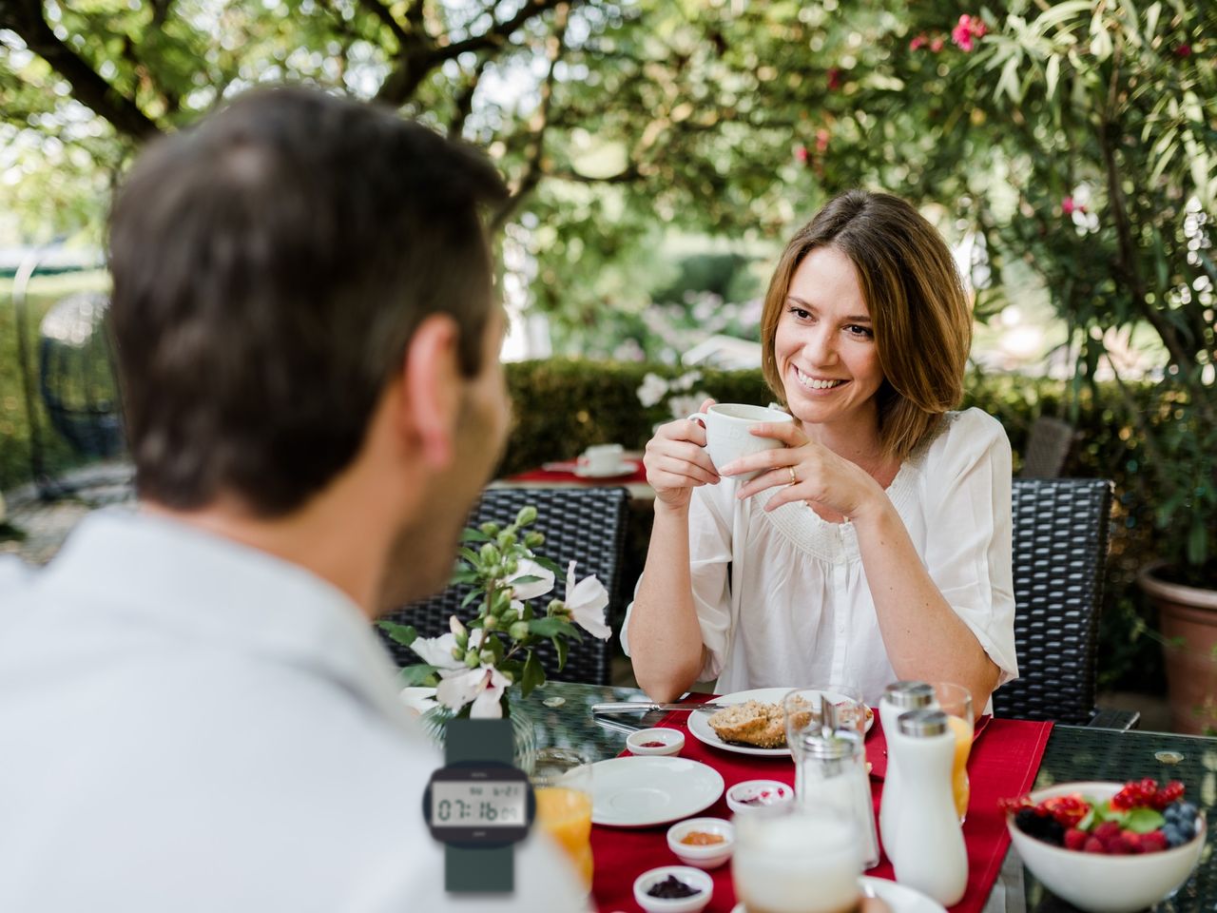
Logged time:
7h16
